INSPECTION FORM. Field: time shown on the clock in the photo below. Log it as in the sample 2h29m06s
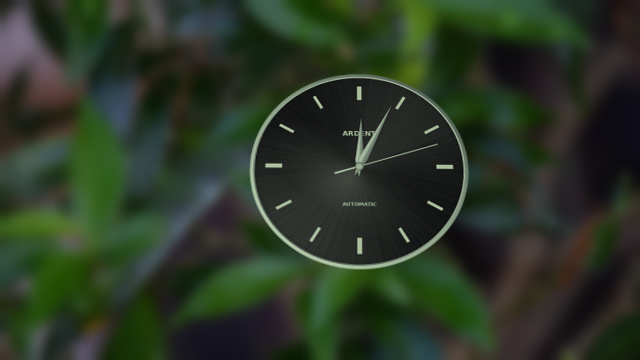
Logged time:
12h04m12s
